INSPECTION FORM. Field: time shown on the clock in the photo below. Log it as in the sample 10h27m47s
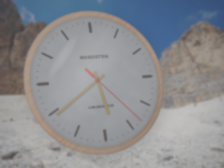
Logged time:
5h39m23s
